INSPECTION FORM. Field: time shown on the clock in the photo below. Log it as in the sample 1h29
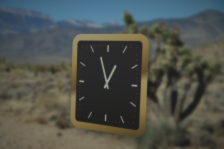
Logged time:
12h57
